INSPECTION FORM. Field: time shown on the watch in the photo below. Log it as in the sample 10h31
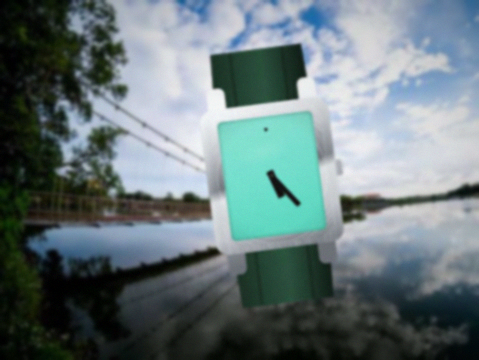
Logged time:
5h24
